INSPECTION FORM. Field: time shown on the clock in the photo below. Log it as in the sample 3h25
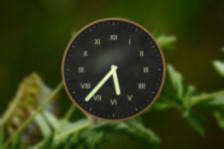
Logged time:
5h37
